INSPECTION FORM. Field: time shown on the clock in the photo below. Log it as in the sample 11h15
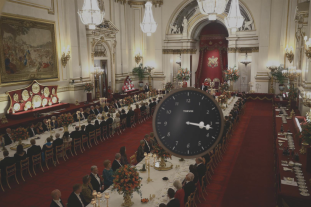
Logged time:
3h17
